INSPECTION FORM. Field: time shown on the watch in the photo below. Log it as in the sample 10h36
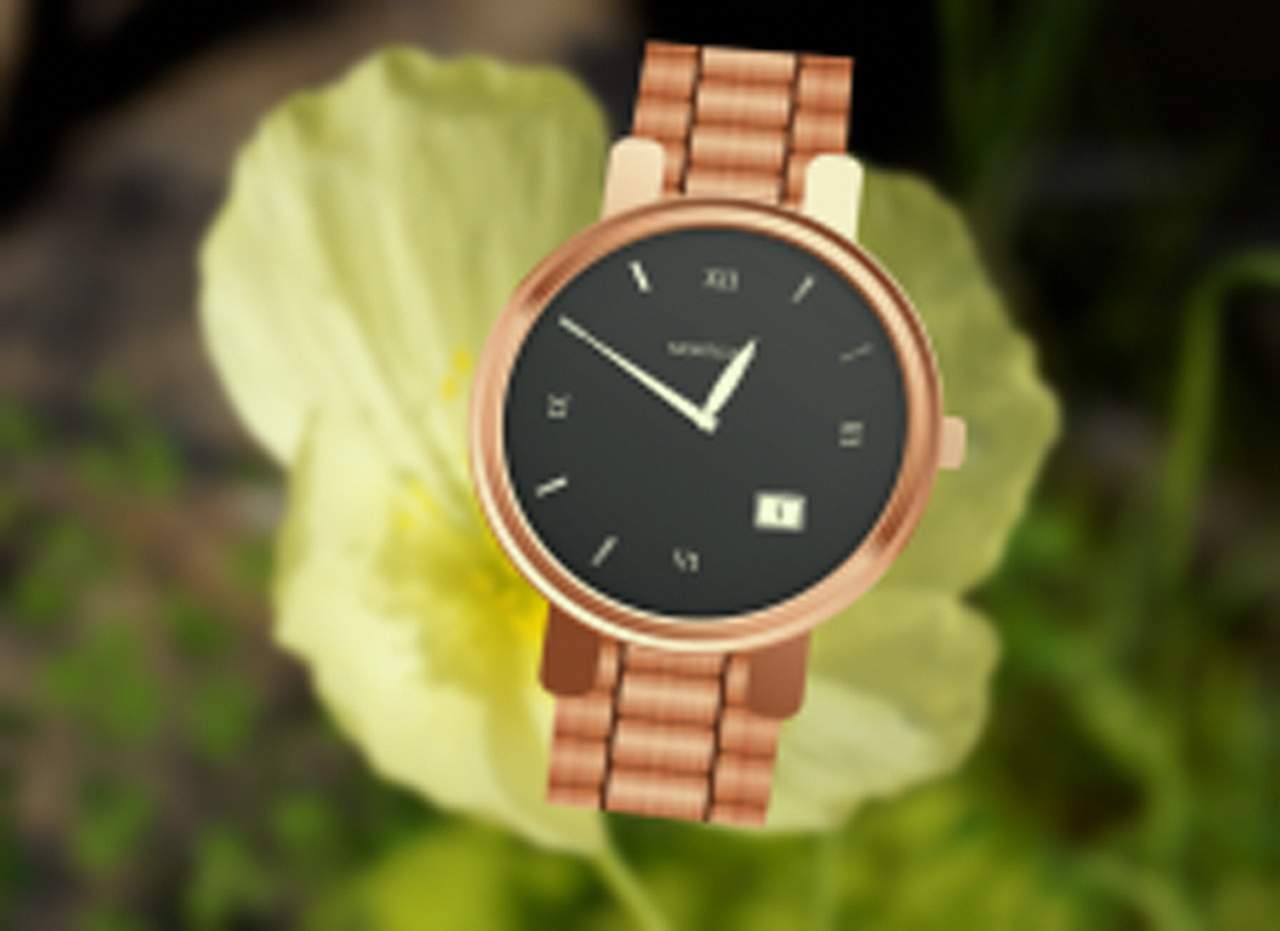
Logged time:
12h50
